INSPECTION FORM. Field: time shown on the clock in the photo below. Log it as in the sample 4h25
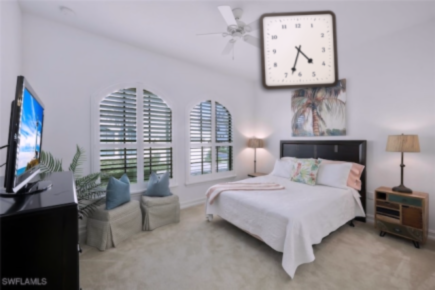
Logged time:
4h33
